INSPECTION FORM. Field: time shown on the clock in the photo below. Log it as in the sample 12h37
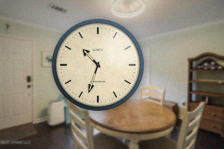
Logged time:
10h33
